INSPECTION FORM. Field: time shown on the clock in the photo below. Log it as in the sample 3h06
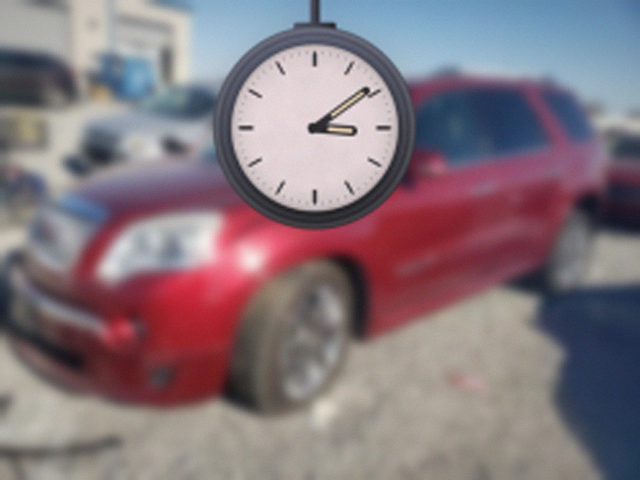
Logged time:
3h09
